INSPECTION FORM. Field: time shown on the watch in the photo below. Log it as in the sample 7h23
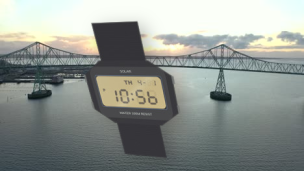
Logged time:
10h56
